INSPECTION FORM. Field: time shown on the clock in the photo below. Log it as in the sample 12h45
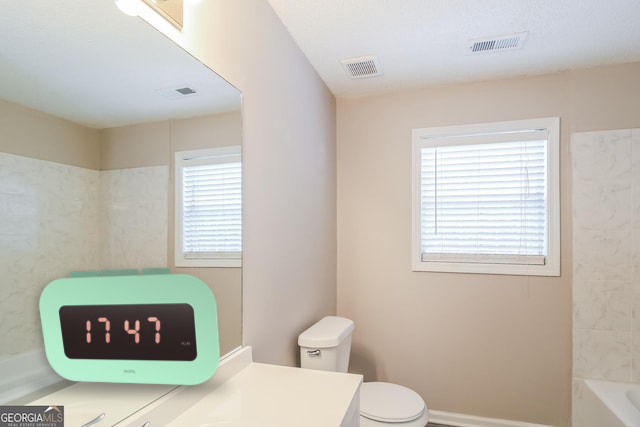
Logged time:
17h47
